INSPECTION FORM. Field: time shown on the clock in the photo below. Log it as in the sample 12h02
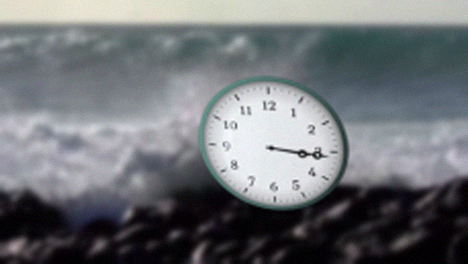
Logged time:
3h16
